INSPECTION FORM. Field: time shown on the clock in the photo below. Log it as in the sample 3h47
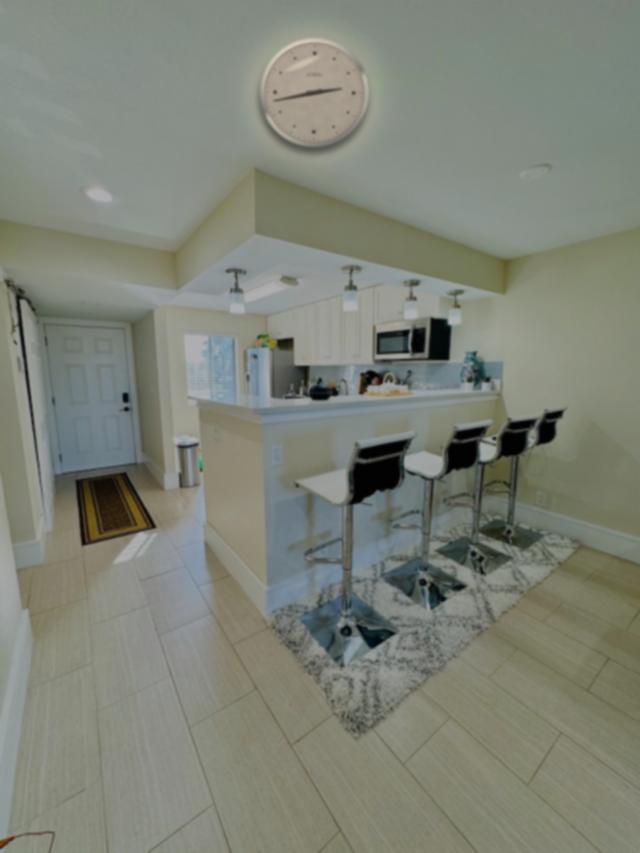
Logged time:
2h43
